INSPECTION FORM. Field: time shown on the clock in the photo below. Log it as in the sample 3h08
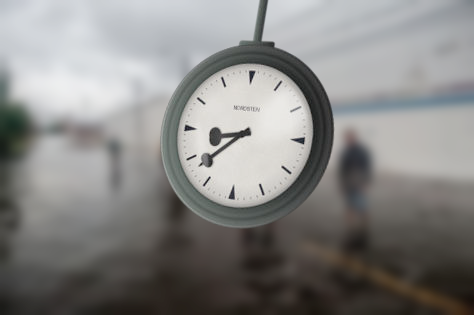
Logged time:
8h38
